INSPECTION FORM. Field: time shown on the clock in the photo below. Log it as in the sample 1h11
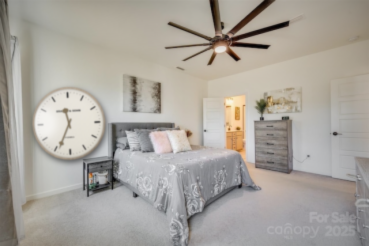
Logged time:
11h34
